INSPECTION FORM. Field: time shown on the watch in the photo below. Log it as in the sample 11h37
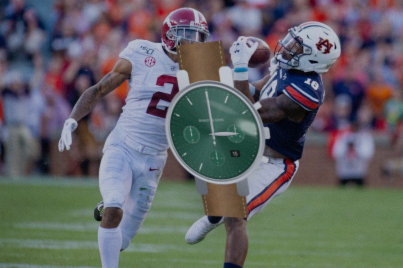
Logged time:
3h00
